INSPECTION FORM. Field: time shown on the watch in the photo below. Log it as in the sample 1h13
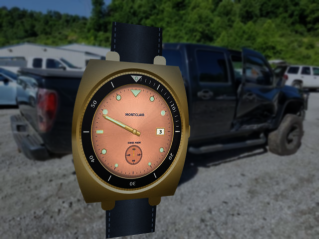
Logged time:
9h49
